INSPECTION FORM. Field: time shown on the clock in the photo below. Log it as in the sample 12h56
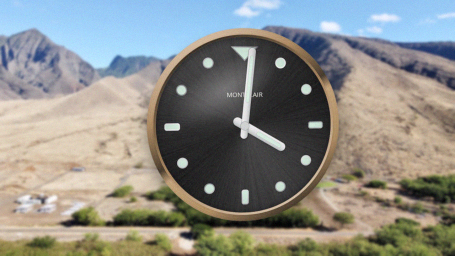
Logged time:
4h01
